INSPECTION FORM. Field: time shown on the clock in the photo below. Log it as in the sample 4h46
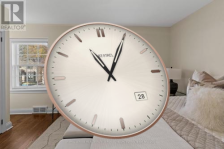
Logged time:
11h05
